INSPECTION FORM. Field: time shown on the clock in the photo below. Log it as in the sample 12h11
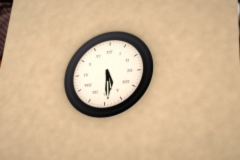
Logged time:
5h29
